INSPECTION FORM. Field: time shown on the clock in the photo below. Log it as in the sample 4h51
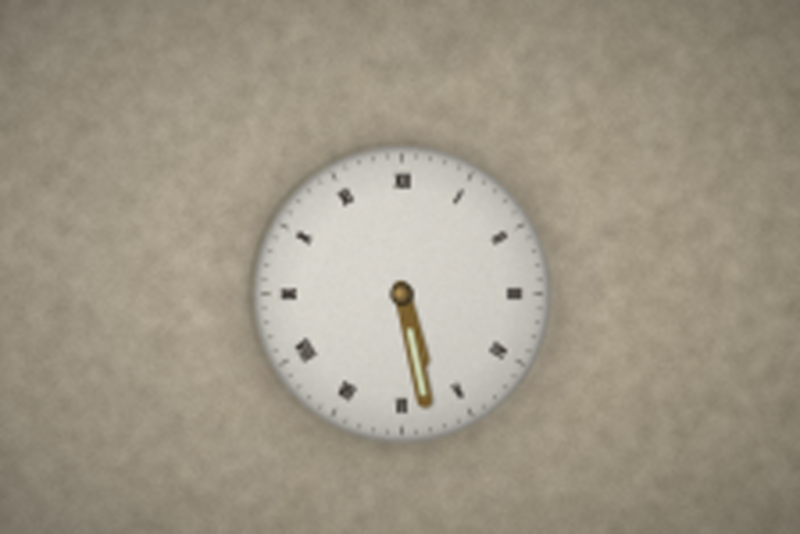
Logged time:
5h28
